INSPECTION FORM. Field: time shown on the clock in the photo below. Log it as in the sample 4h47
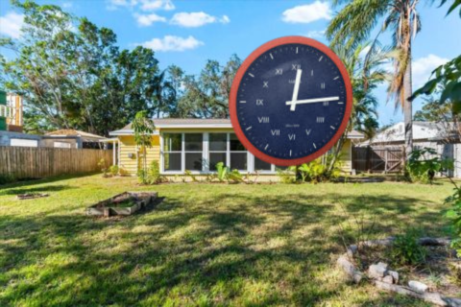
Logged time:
12h14
